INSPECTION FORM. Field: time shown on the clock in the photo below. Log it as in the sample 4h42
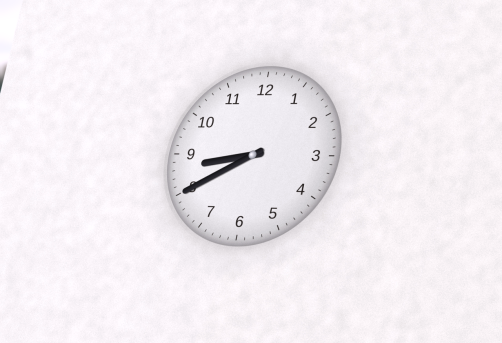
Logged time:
8h40
